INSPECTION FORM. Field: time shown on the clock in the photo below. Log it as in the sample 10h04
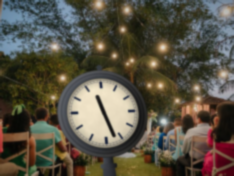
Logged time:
11h27
